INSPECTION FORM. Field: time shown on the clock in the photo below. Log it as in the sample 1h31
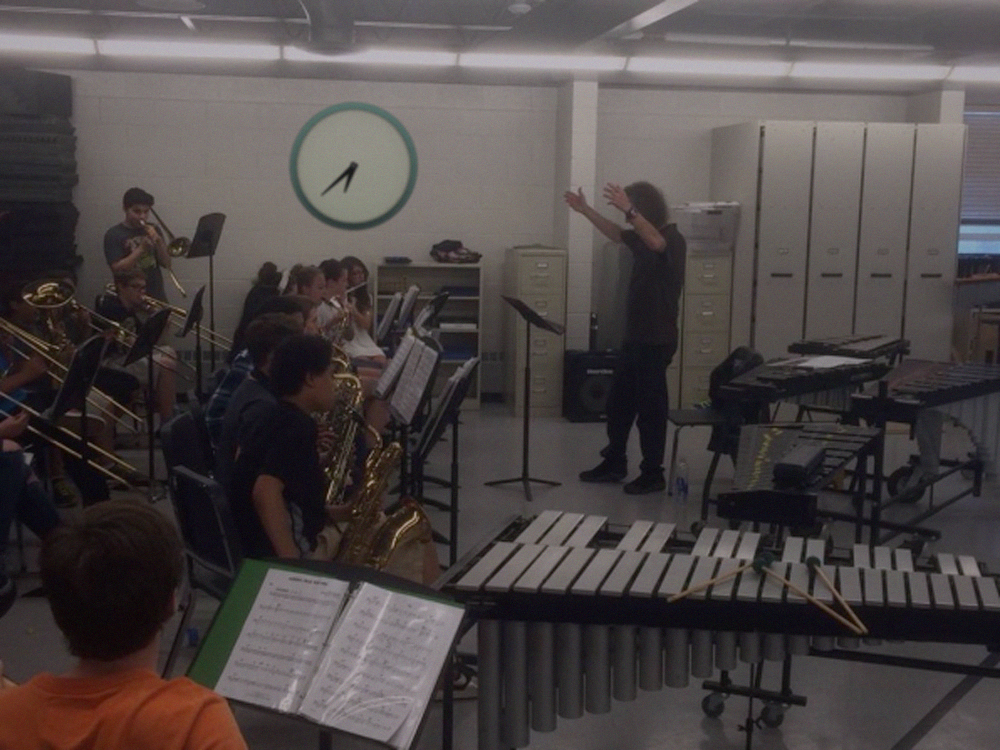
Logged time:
6h38
